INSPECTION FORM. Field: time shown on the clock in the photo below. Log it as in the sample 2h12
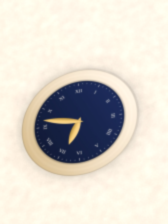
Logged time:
6h47
